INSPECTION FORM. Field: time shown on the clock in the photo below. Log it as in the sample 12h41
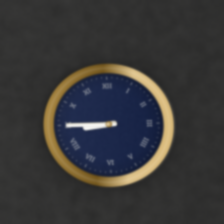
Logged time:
8h45
